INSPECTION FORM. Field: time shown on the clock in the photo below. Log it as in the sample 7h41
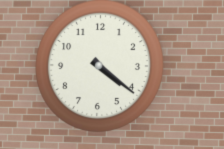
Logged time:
4h21
